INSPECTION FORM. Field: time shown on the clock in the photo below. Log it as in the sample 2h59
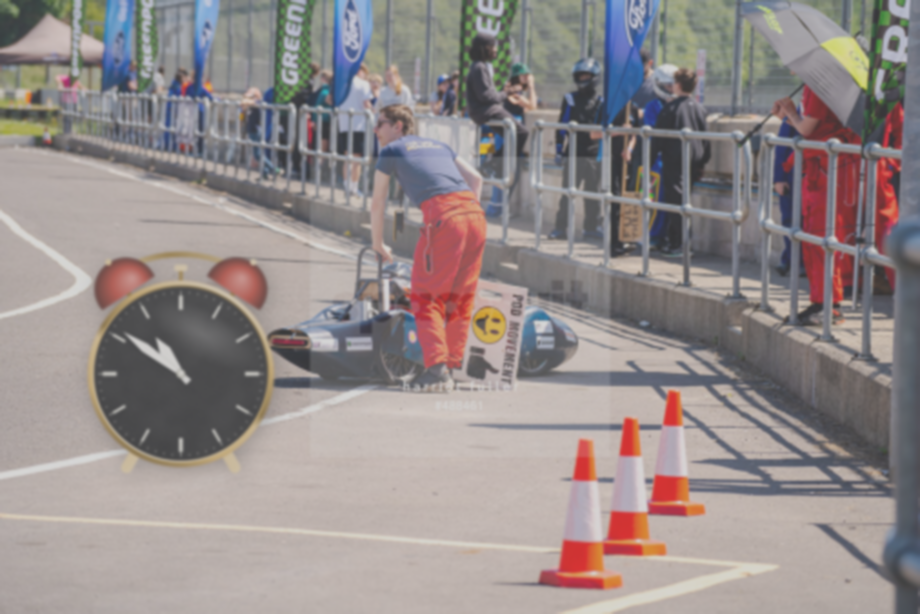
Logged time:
10h51
